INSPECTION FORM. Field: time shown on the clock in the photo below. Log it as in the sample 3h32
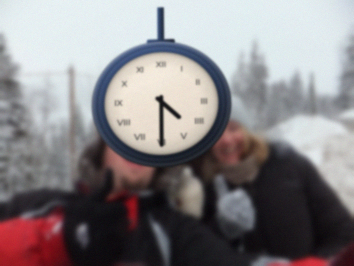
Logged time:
4h30
